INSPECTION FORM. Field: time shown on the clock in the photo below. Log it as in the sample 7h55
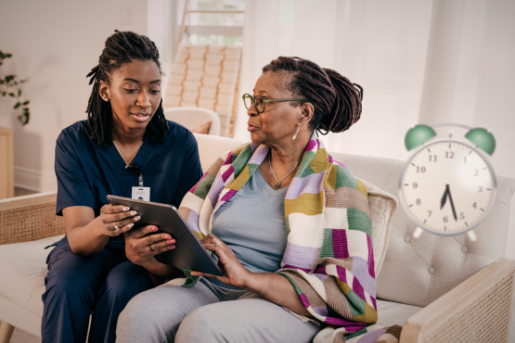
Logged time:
6h27
